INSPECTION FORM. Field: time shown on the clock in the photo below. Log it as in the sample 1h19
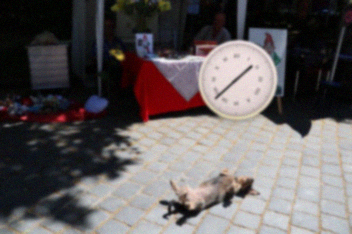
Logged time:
1h38
